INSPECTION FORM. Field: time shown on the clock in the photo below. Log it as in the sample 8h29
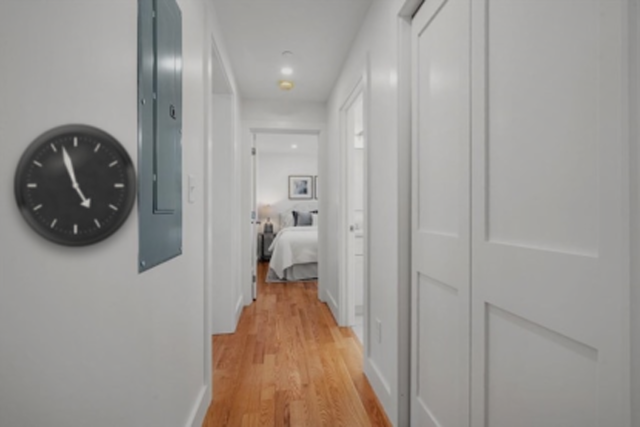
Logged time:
4h57
